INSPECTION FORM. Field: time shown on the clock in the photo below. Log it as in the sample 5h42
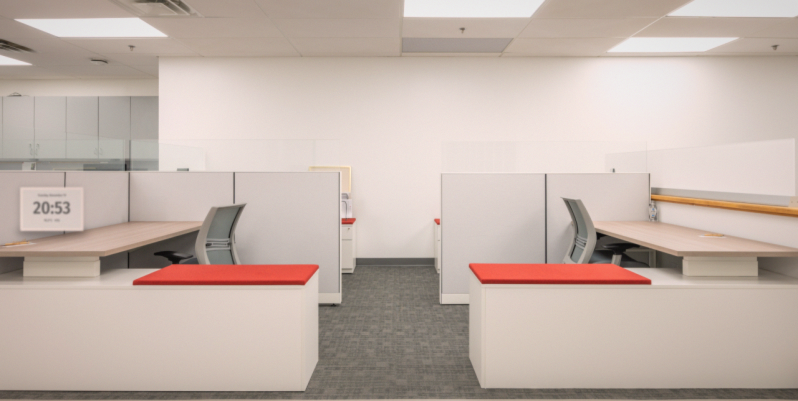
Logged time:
20h53
